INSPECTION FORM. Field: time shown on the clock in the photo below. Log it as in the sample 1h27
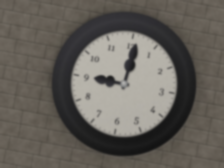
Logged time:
9h01
